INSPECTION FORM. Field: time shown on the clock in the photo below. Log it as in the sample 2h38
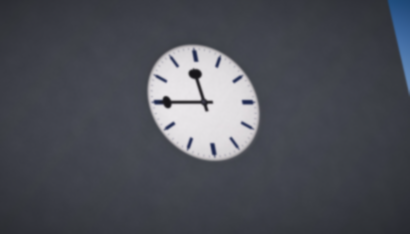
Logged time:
11h45
